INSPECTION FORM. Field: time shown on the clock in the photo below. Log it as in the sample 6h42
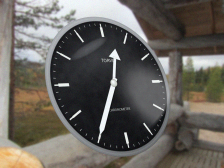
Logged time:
12h35
